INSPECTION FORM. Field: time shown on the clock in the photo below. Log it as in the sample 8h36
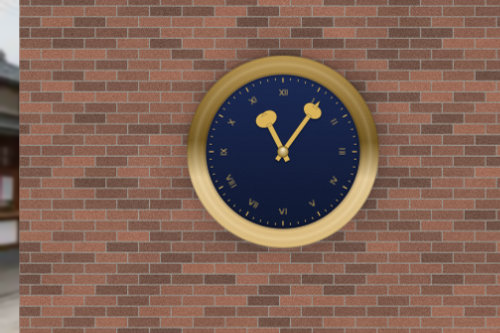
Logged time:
11h06
